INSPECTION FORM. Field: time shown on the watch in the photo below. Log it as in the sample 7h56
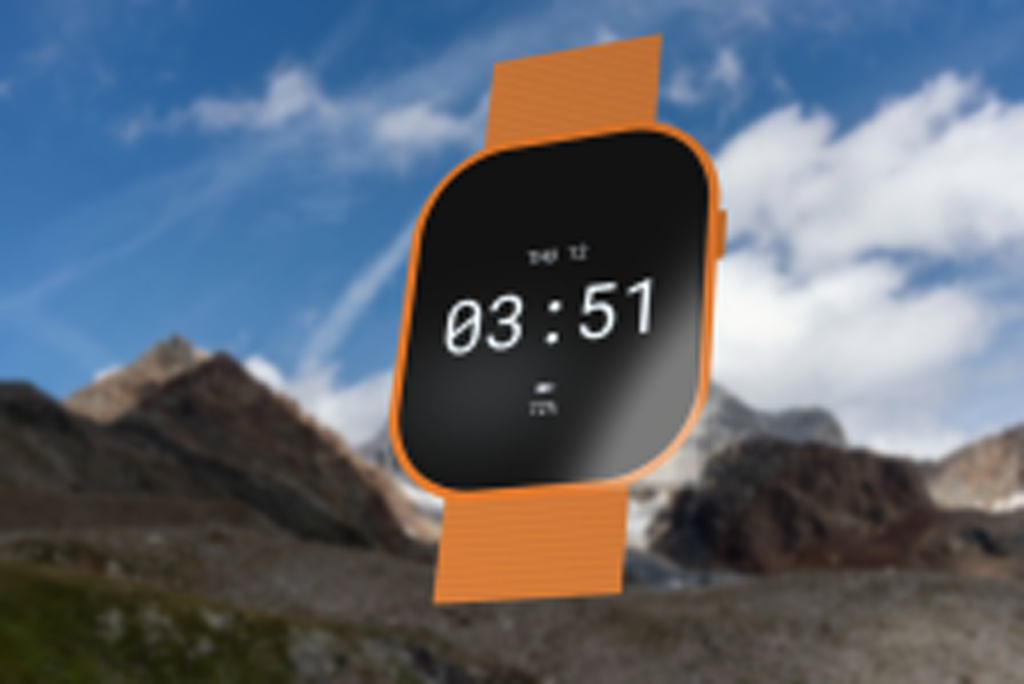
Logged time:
3h51
